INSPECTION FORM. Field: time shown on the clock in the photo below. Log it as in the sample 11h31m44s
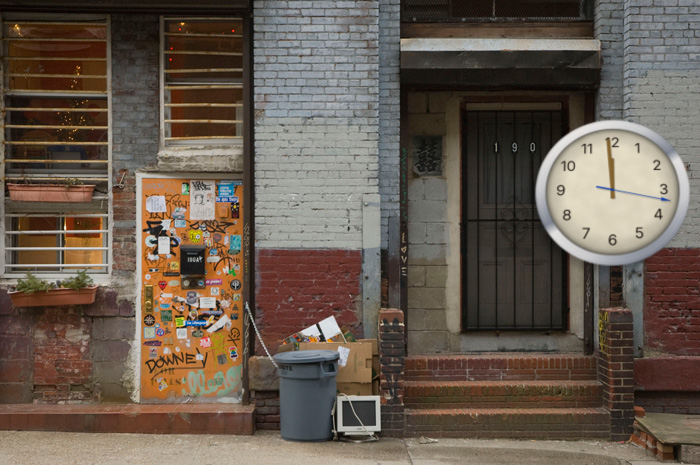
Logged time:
11h59m17s
